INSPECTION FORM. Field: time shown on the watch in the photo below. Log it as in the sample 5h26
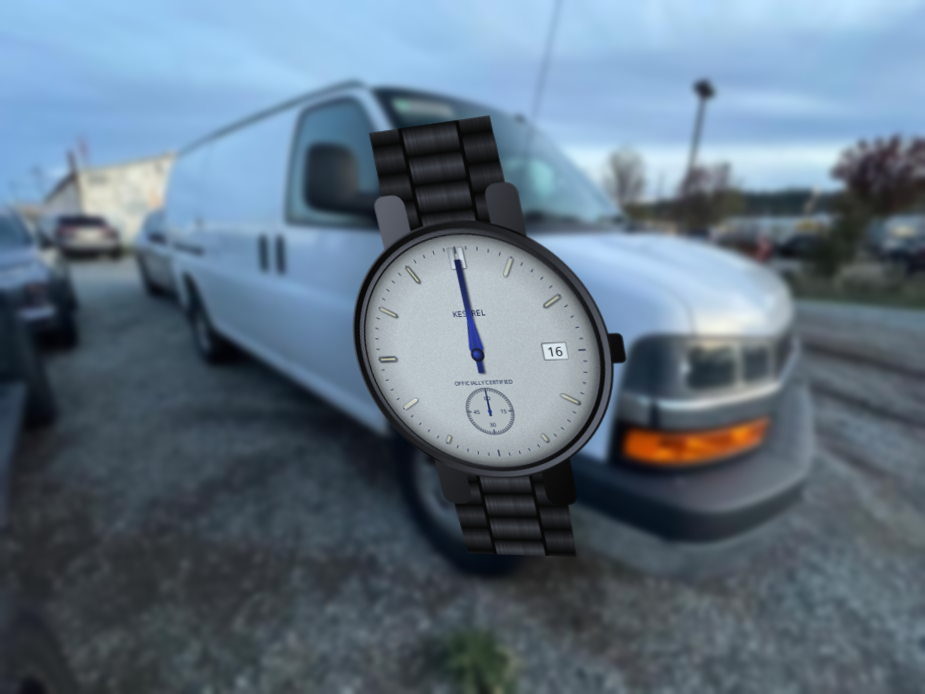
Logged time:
12h00
